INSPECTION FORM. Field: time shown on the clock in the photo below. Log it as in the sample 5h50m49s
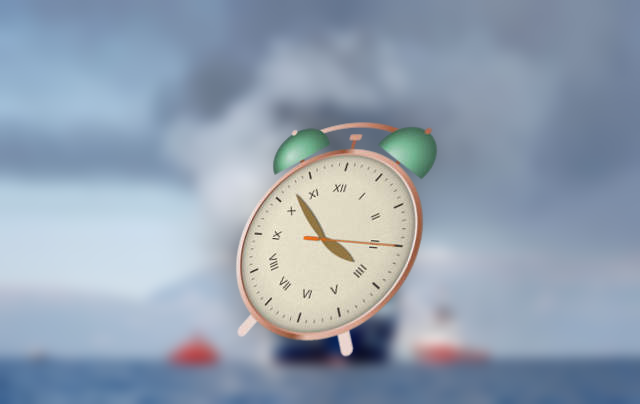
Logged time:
3h52m15s
